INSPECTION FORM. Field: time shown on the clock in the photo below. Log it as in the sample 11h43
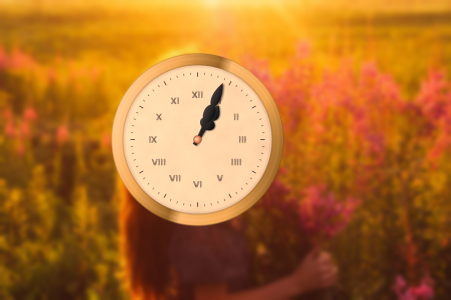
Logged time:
1h04
